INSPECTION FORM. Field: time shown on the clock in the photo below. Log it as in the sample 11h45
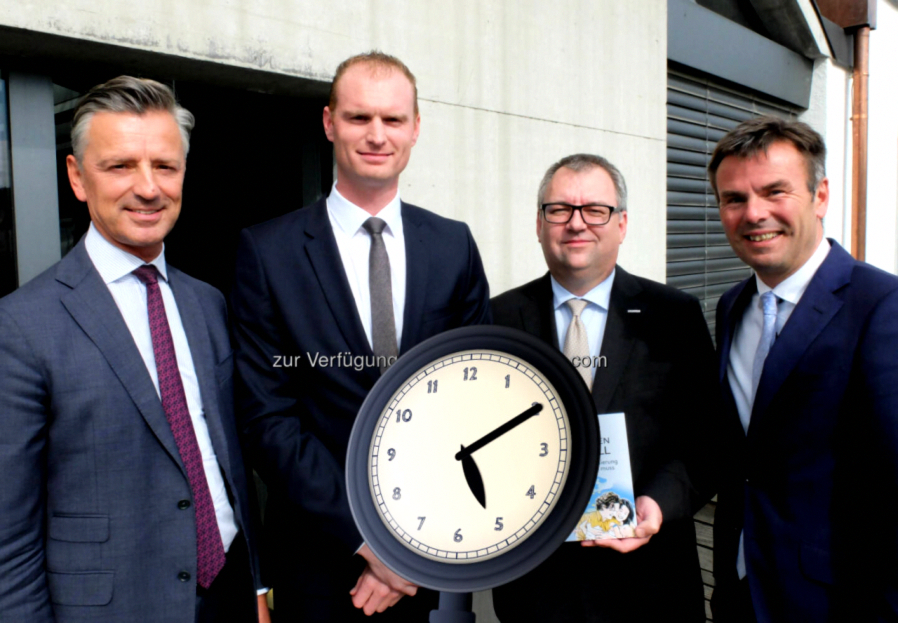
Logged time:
5h10
